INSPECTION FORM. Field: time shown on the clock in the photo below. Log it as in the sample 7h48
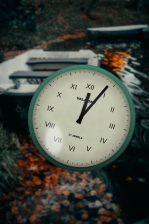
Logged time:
12h04
